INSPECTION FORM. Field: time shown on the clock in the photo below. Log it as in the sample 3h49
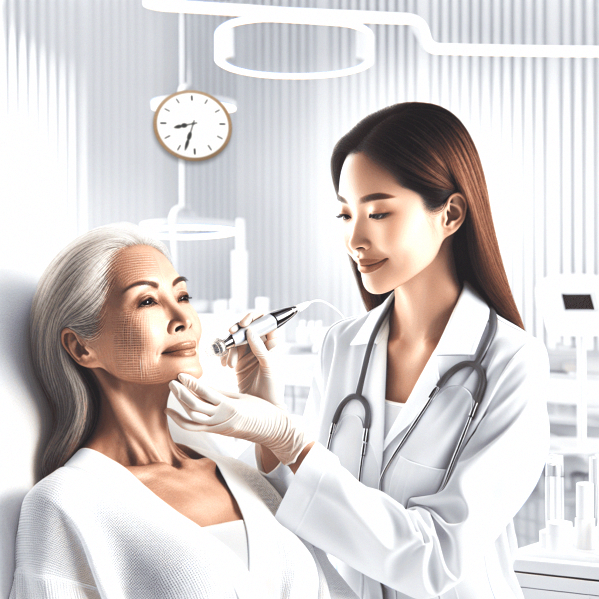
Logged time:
8h33
